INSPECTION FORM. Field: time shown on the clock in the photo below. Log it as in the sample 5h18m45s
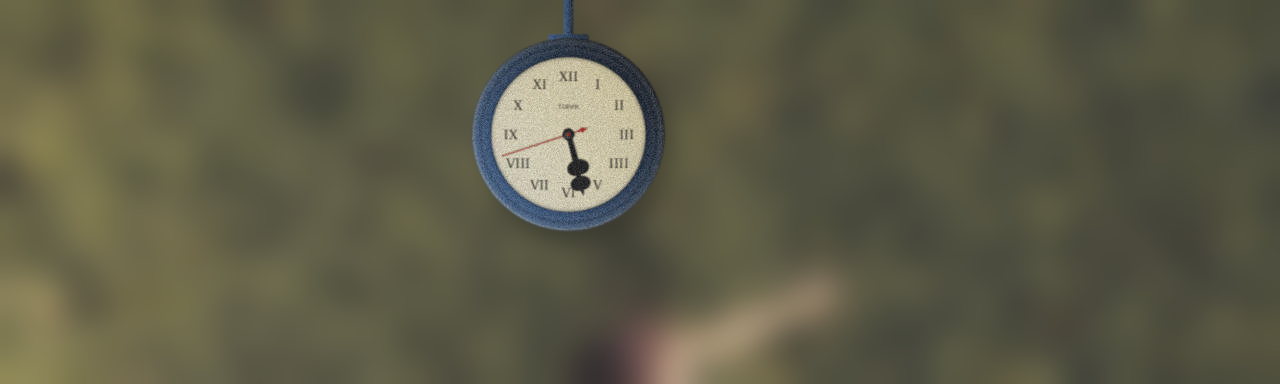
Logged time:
5h27m42s
